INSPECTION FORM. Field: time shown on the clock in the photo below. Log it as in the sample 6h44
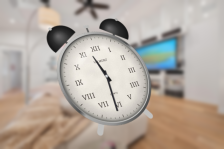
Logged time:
11h31
